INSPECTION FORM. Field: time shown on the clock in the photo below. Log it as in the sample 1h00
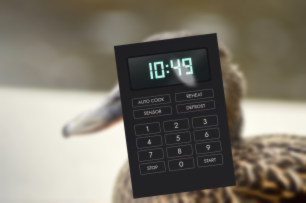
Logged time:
10h49
